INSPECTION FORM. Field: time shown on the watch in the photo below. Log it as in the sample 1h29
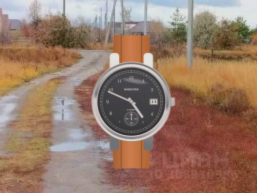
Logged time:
4h49
